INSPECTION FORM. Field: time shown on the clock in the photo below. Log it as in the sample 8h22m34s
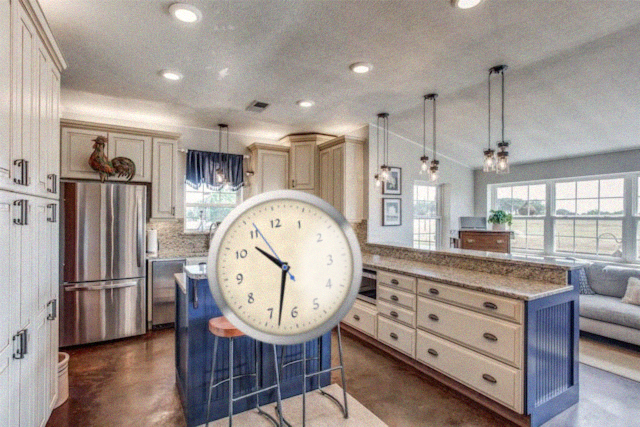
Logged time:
10h32m56s
